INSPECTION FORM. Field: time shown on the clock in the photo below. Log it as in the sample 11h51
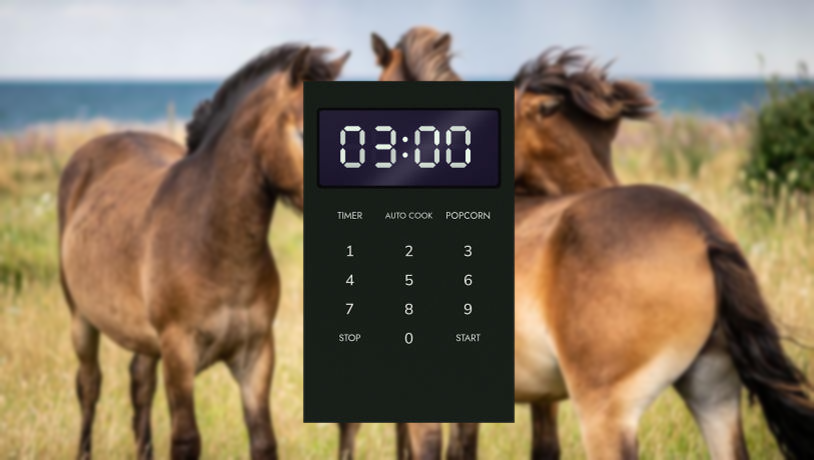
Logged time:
3h00
